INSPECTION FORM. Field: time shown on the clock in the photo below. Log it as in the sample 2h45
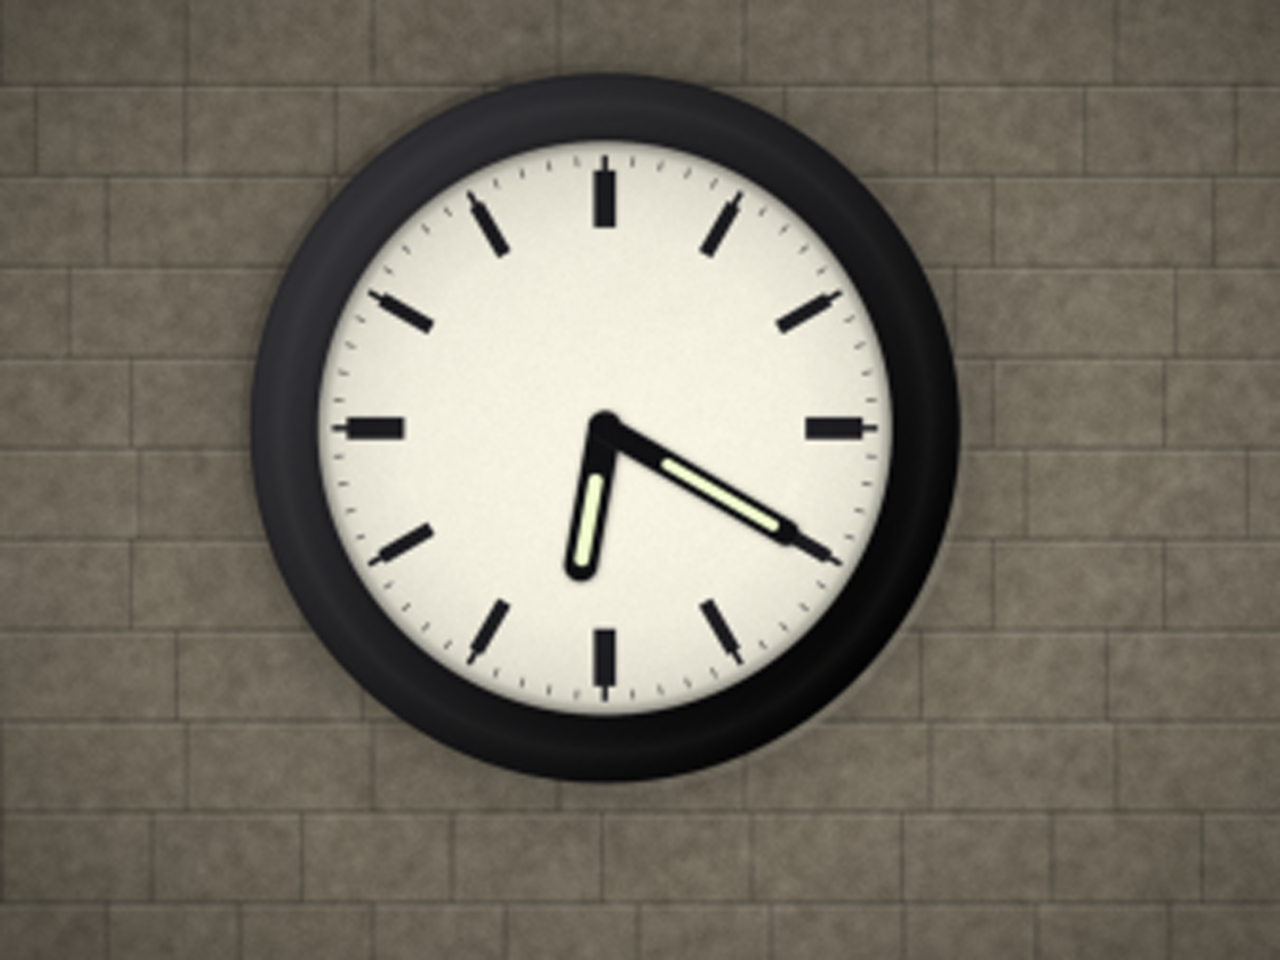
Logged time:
6h20
